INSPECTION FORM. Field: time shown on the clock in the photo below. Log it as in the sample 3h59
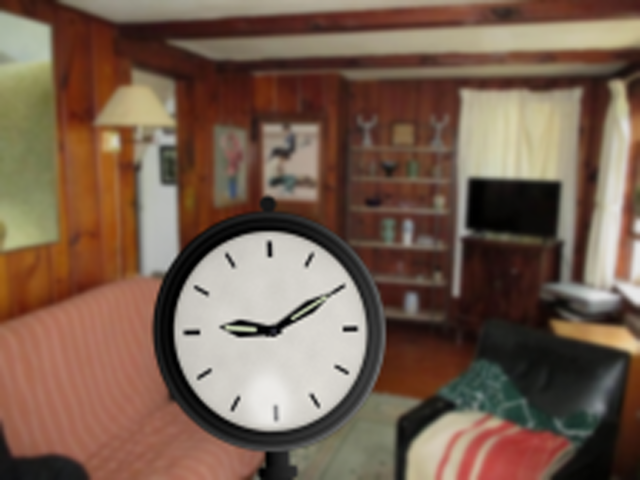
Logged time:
9h10
